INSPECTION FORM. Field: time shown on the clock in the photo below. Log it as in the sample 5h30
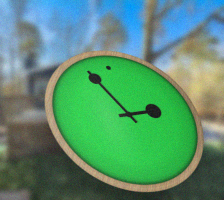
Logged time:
2h56
